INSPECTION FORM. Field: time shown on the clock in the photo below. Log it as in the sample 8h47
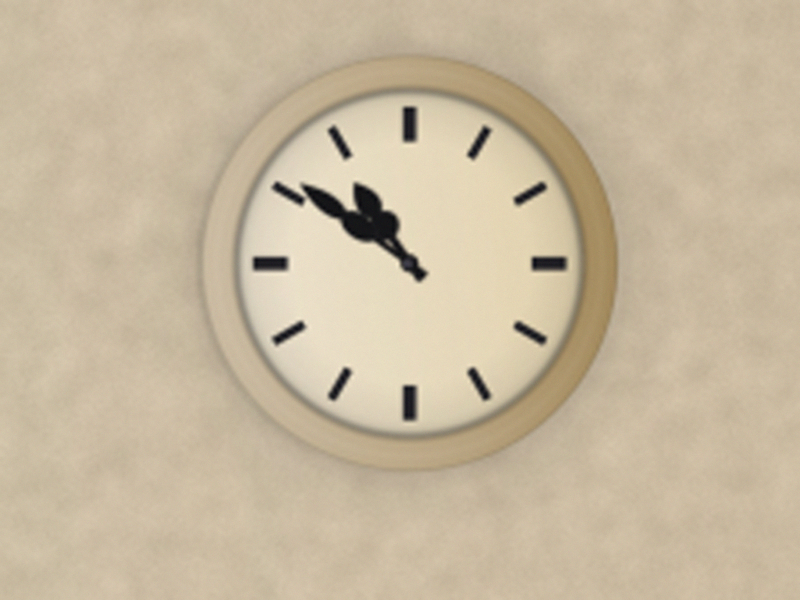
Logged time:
10h51
